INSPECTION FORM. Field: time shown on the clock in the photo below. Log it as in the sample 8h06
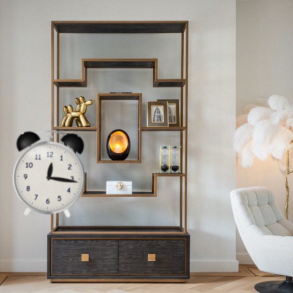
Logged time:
12h16
